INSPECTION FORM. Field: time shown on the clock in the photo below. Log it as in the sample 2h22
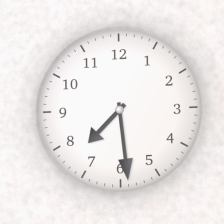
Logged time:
7h29
